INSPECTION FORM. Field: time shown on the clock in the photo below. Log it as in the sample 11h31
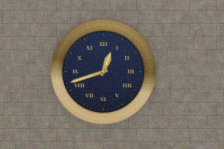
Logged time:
12h42
